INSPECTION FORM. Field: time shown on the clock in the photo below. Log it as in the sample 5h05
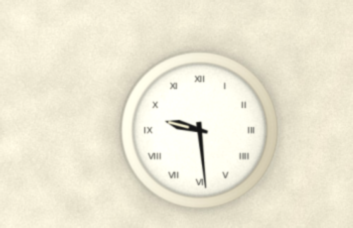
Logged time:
9h29
